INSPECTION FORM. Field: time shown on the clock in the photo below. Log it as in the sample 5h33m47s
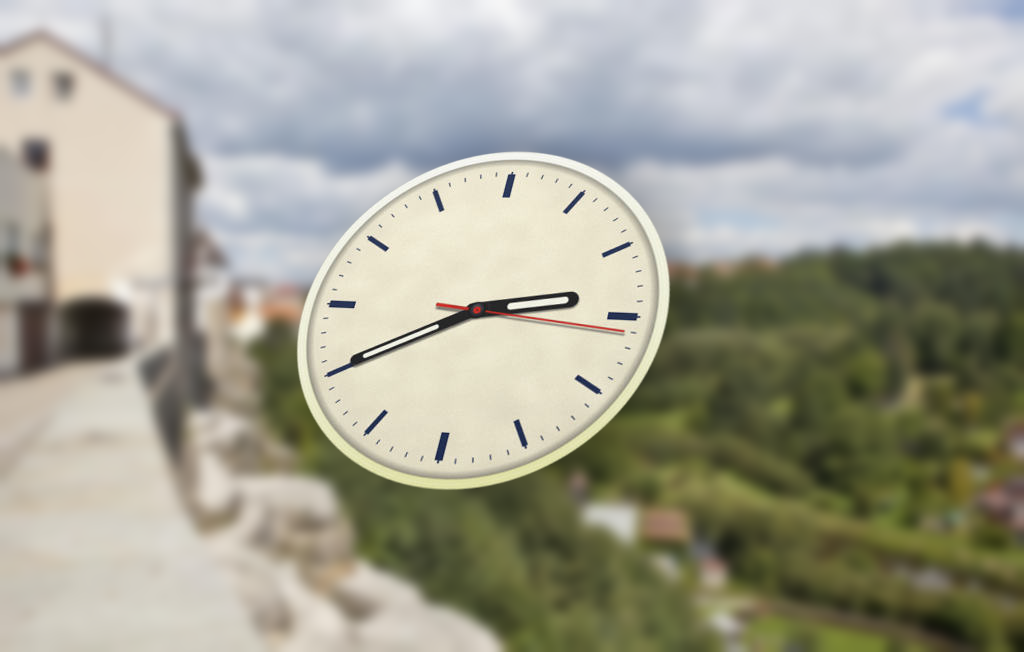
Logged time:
2h40m16s
